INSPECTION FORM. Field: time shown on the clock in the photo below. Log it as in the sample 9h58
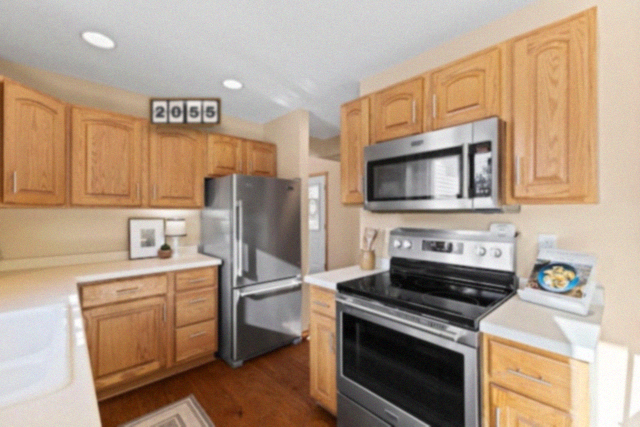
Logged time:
20h55
